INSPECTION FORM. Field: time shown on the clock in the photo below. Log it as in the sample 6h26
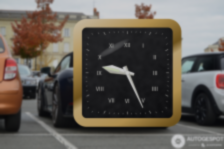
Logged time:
9h26
